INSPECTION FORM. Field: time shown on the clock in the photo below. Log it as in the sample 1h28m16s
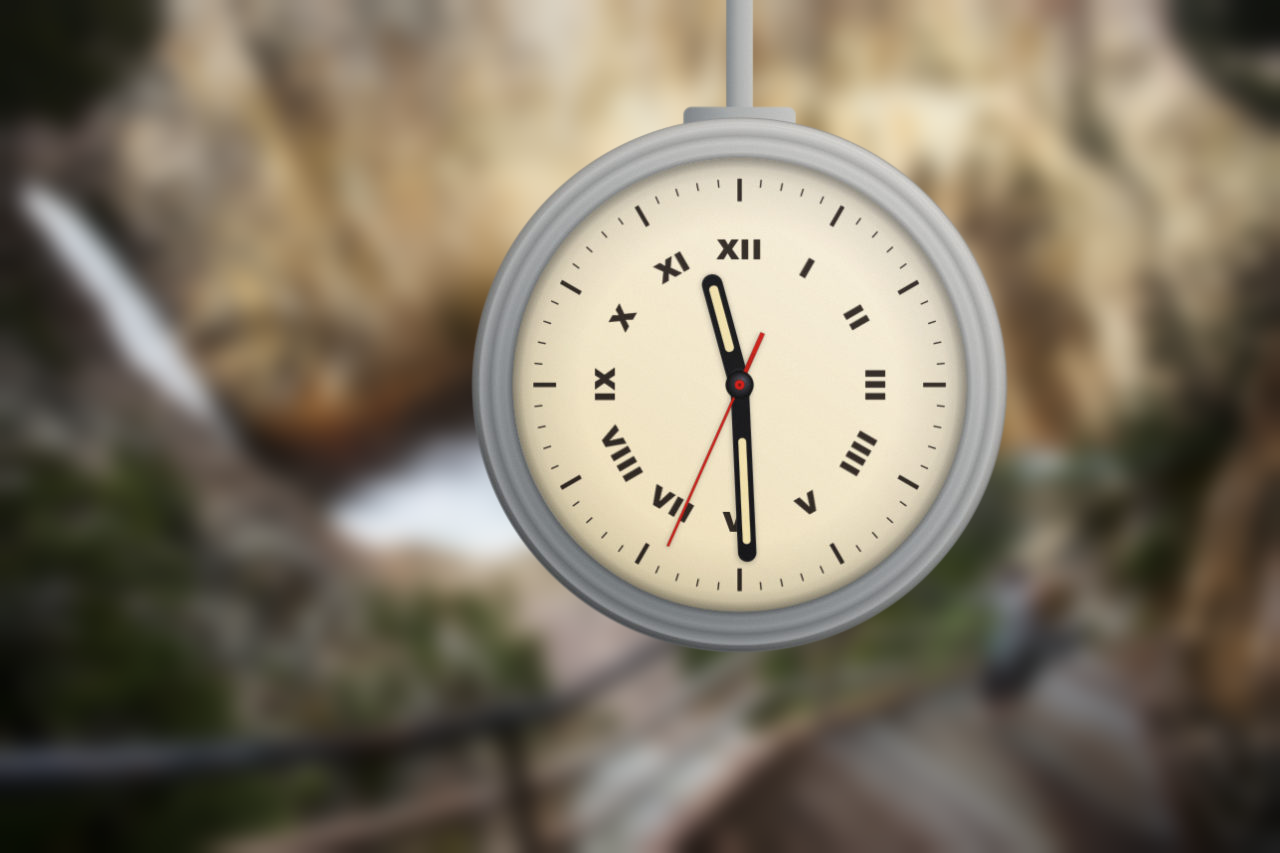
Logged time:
11h29m34s
